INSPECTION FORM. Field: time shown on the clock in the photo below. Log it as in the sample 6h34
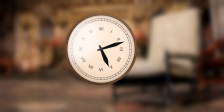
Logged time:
5h12
